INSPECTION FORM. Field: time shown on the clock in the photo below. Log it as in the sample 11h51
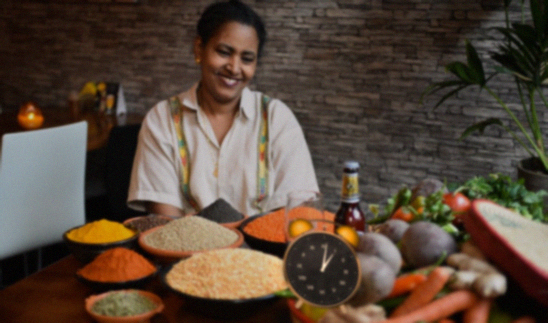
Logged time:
1h01
